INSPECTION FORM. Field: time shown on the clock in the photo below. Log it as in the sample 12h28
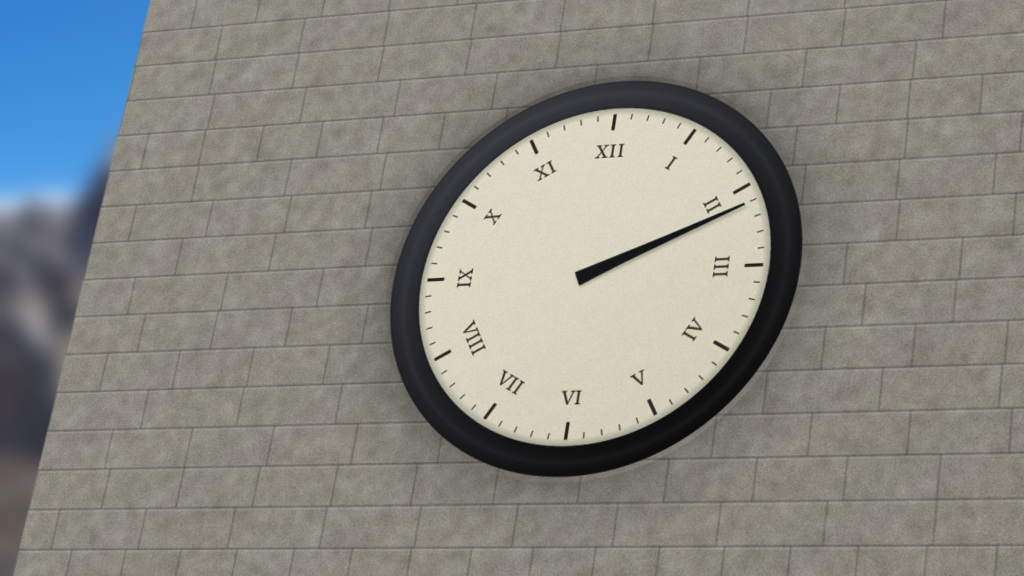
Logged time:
2h11
